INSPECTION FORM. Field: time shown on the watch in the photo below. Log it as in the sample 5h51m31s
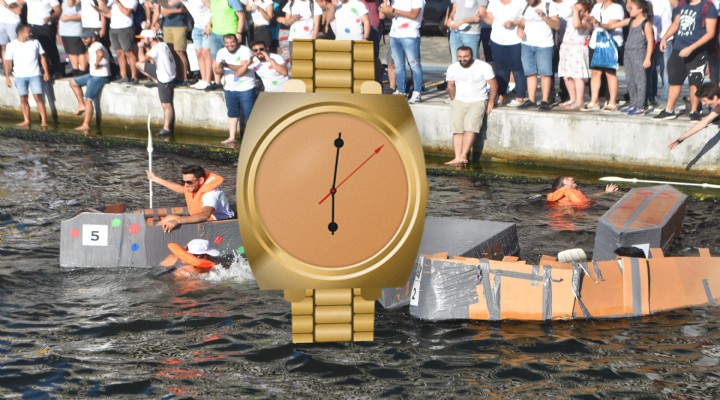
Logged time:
6h01m08s
